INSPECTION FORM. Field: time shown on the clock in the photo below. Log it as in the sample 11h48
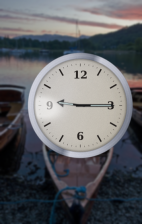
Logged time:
9h15
